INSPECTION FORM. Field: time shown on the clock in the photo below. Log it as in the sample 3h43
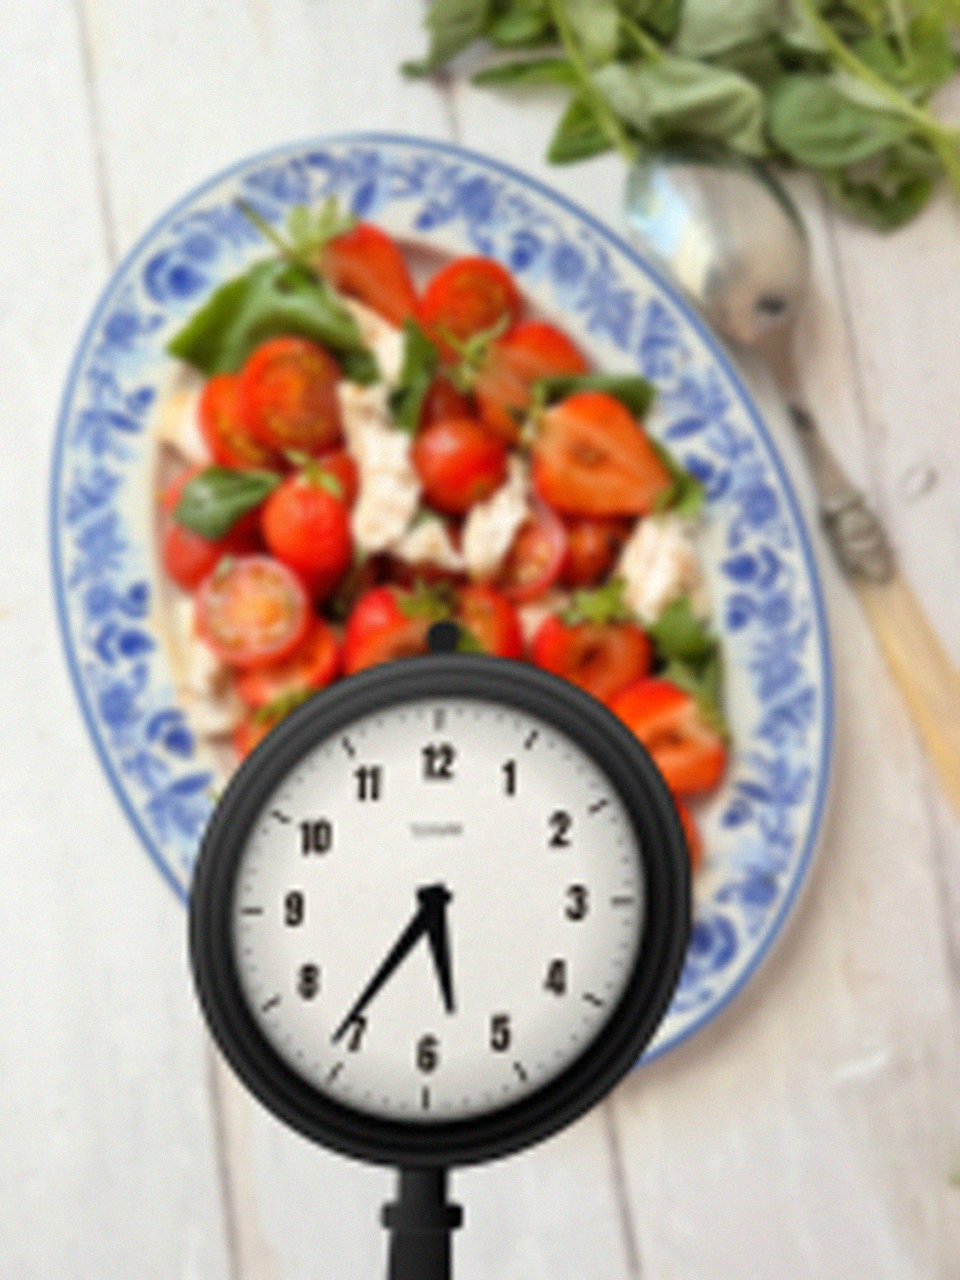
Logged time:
5h36
